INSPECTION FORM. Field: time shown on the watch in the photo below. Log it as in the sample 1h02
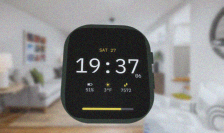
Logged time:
19h37
